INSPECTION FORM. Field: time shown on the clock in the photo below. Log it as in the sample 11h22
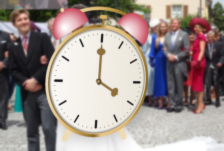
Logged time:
4h00
